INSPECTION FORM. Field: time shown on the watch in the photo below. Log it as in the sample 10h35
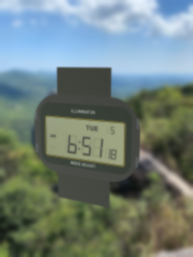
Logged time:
6h51
